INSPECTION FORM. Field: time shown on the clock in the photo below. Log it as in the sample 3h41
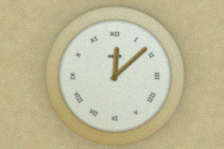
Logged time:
12h08
